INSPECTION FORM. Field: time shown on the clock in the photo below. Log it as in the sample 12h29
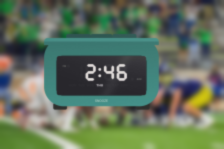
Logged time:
2h46
